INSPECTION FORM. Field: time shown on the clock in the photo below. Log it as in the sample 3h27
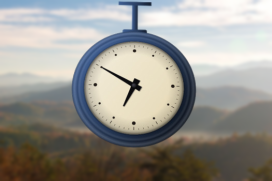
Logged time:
6h50
